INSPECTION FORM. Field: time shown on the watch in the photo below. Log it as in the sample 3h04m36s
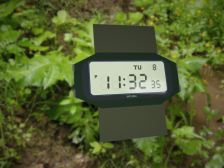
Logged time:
11h32m35s
